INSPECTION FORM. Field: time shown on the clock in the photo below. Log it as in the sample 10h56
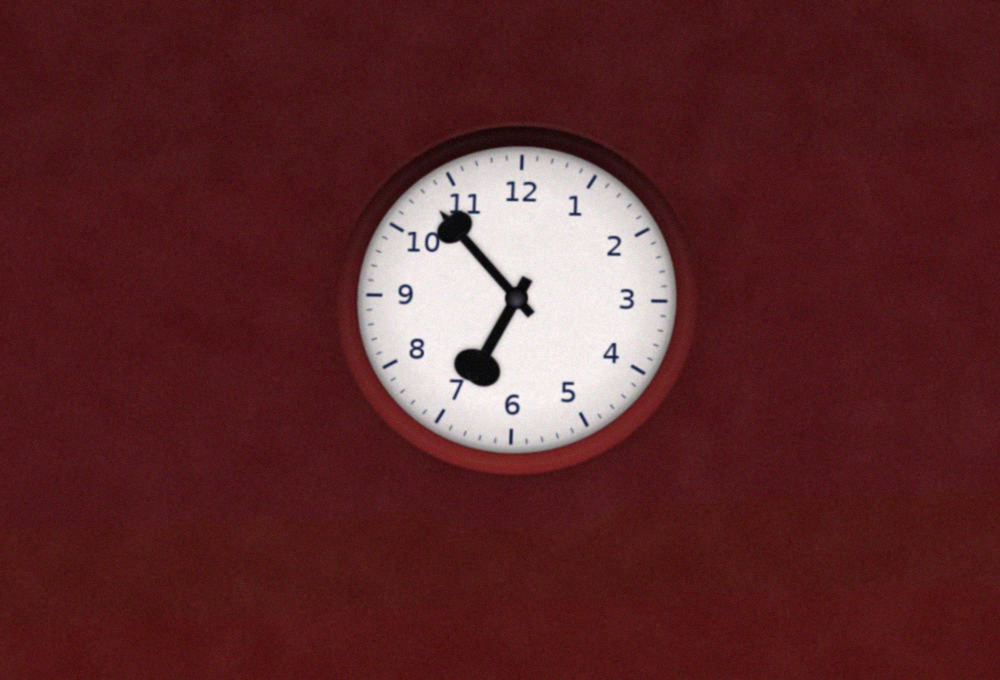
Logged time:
6h53
